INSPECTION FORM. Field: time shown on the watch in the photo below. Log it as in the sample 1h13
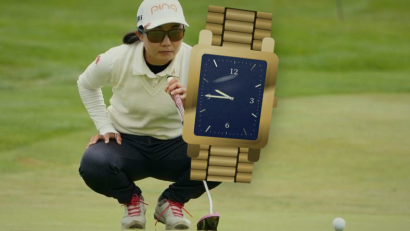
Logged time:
9h45
